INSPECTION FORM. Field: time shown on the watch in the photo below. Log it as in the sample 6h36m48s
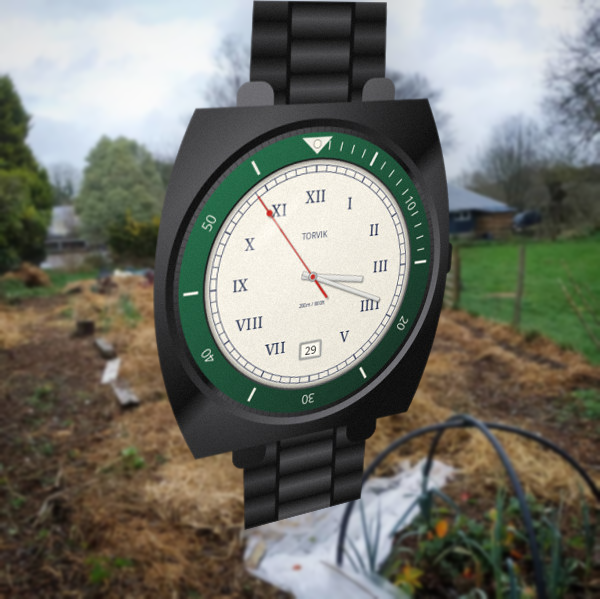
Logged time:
3h18m54s
